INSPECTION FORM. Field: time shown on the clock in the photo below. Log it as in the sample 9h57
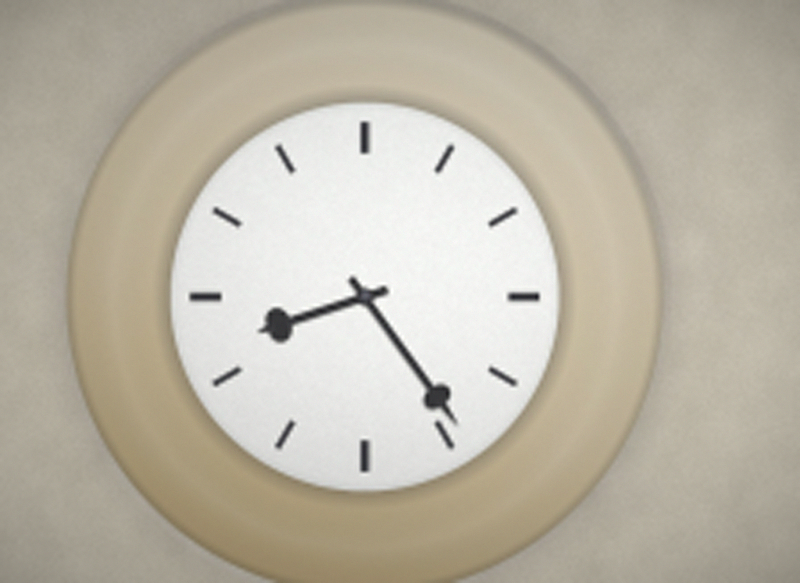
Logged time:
8h24
